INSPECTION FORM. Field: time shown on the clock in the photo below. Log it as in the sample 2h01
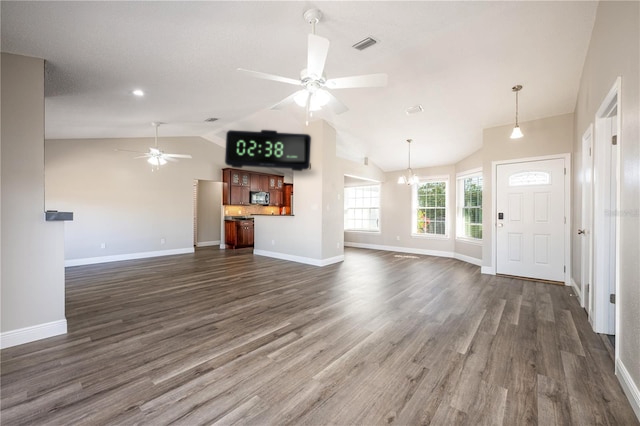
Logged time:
2h38
